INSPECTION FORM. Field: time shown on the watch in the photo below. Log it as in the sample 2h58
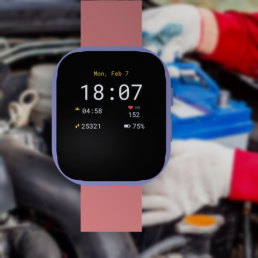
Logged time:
18h07
